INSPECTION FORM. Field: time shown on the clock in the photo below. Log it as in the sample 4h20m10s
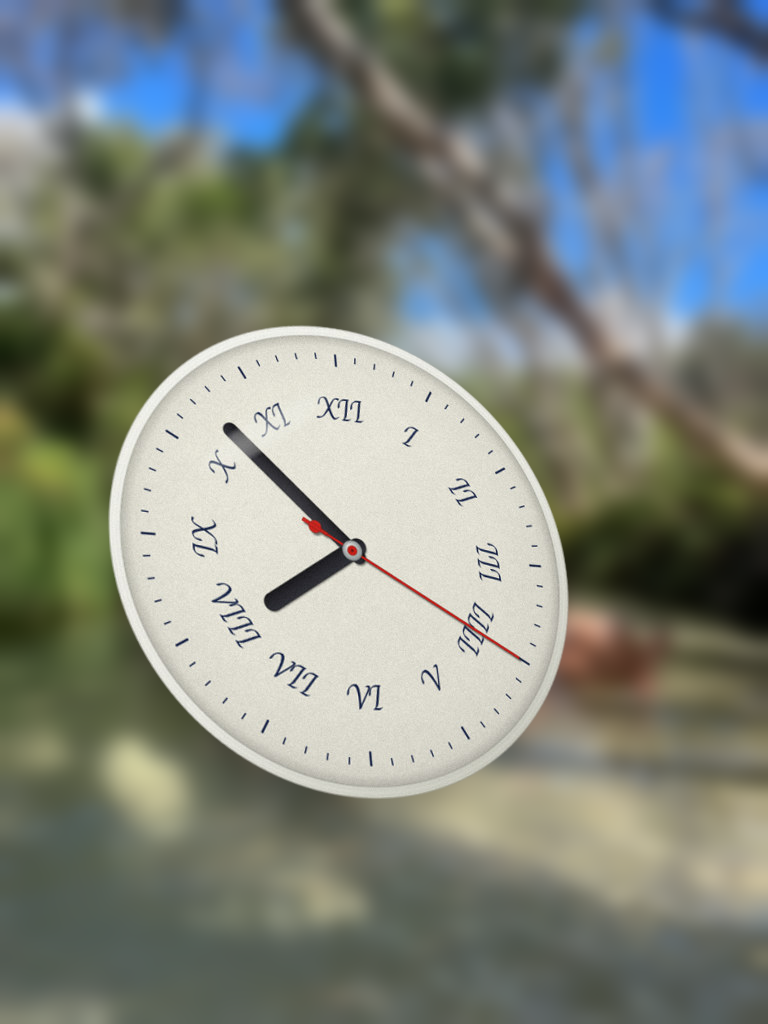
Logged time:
7h52m20s
